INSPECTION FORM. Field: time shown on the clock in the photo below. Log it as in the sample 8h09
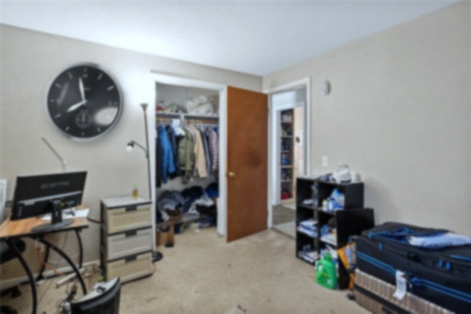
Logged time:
7h58
